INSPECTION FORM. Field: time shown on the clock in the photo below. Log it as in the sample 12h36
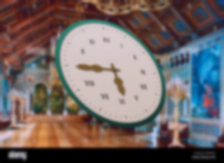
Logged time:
5h45
